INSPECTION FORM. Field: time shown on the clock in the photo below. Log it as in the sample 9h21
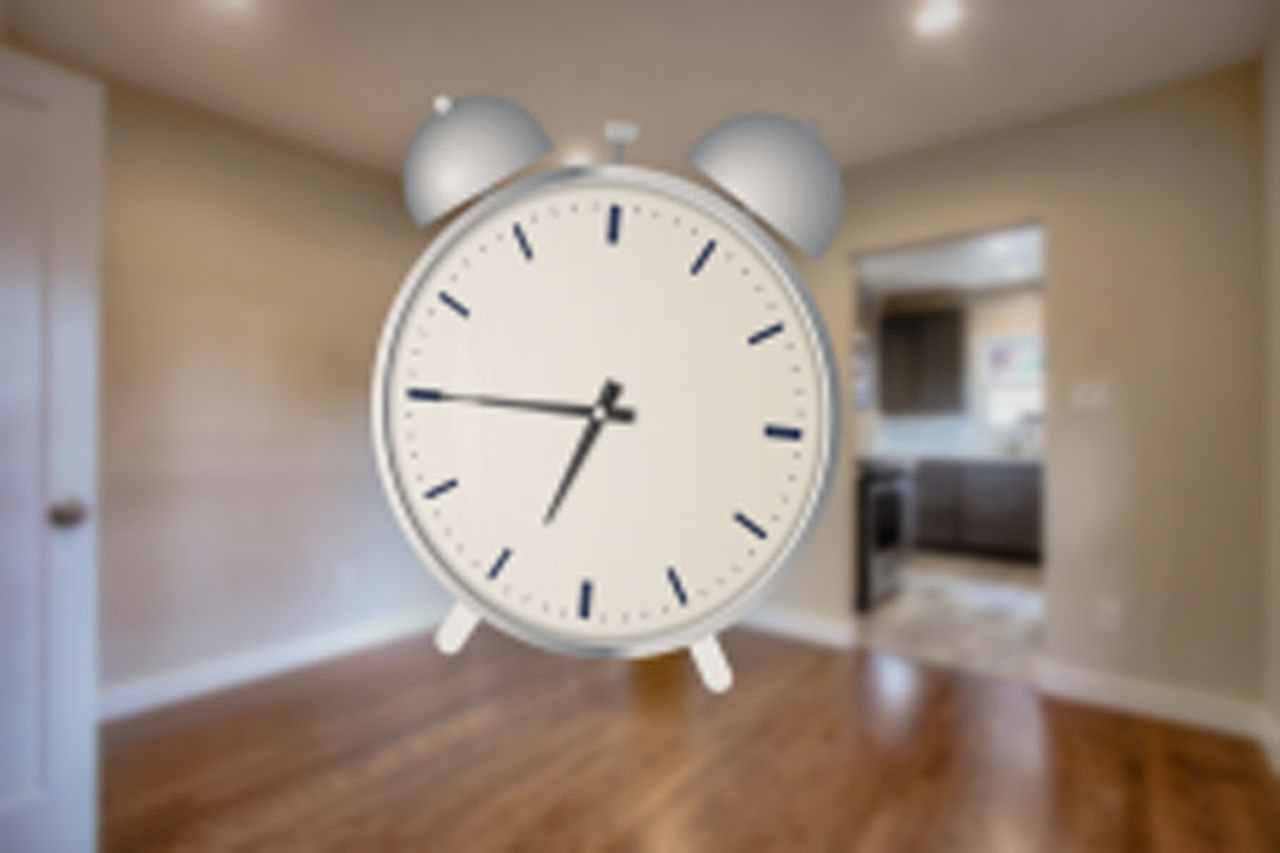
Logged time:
6h45
